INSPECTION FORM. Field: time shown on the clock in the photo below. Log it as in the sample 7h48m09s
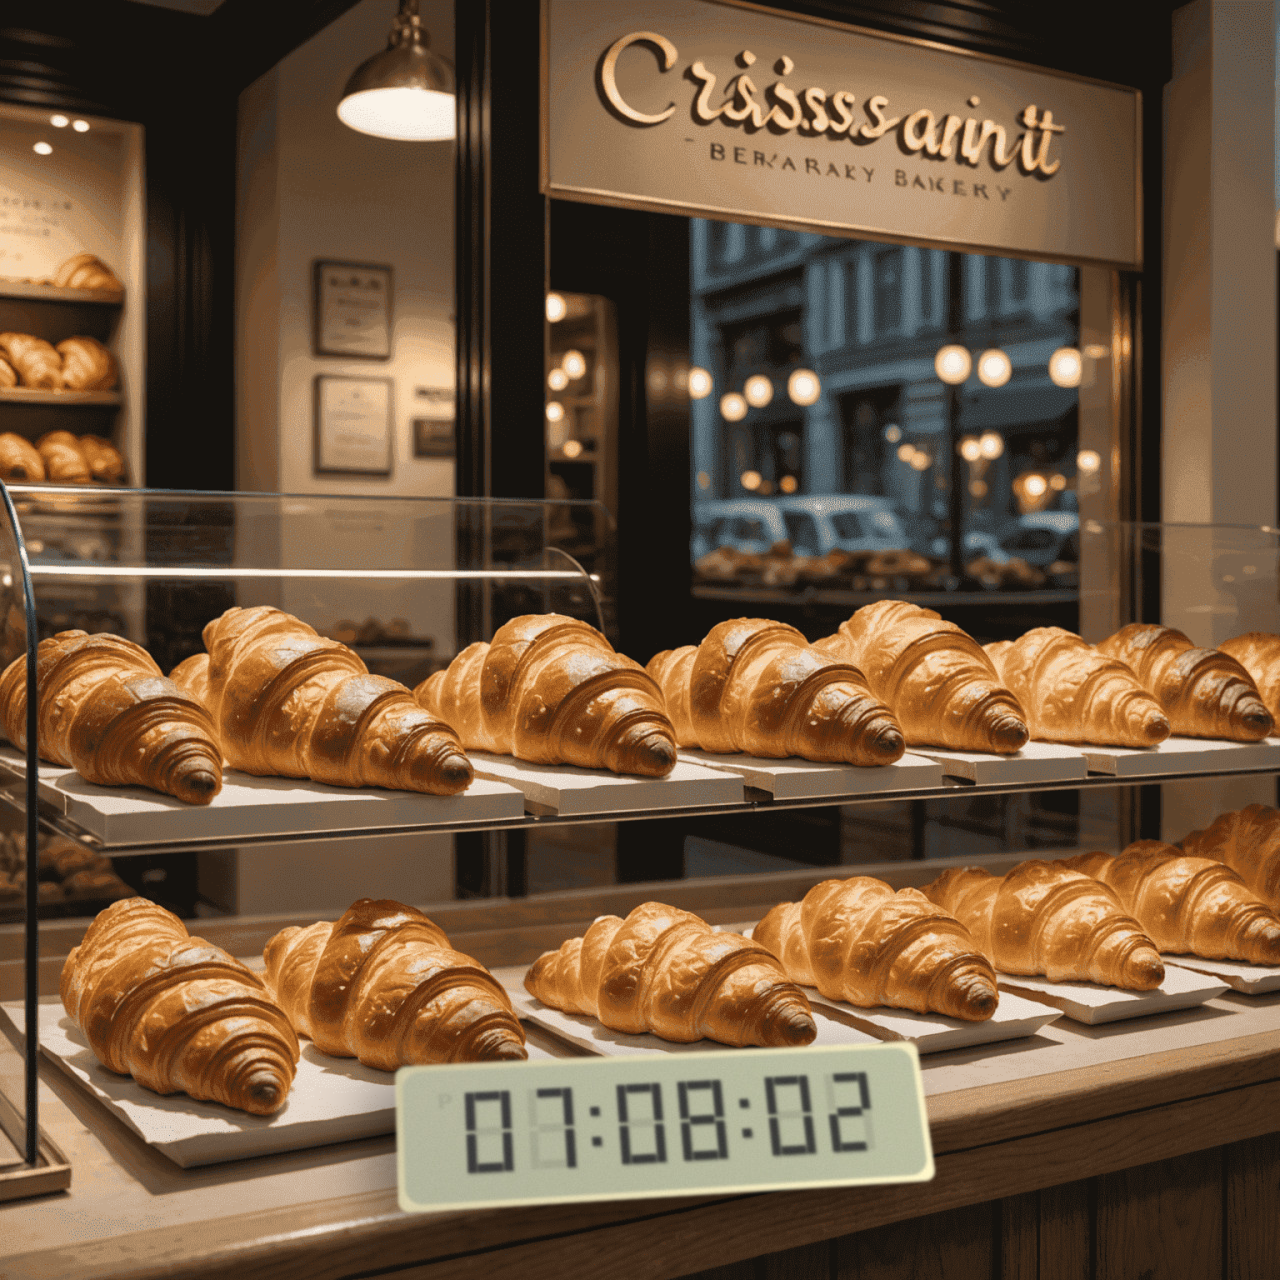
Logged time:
7h08m02s
